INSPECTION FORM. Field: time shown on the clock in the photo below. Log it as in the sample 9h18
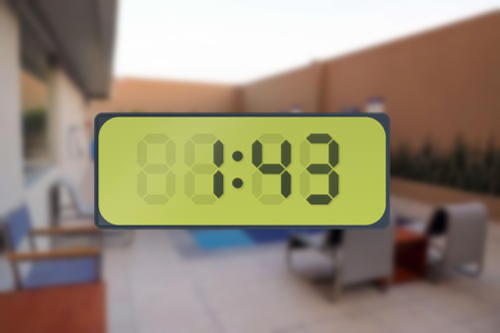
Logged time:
1h43
